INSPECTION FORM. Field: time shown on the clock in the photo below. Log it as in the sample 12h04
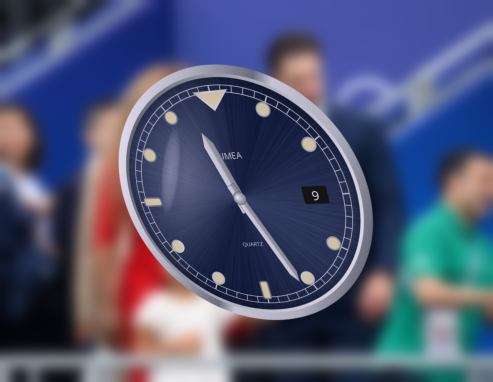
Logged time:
11h26
